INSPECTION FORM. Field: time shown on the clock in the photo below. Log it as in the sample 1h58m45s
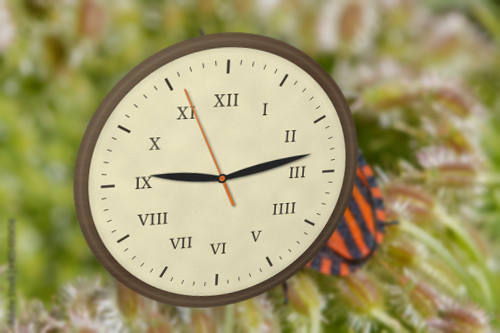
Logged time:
9h12m56s
